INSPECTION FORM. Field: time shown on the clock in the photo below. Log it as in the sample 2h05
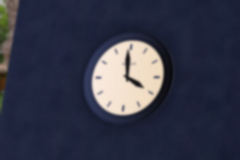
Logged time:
3h59
